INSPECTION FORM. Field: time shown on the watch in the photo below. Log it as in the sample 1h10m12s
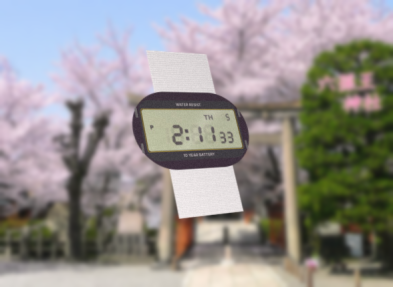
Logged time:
2h11m33s
